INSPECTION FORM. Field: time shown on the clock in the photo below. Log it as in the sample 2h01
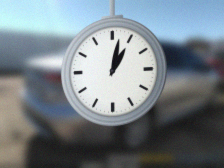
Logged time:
1h02
